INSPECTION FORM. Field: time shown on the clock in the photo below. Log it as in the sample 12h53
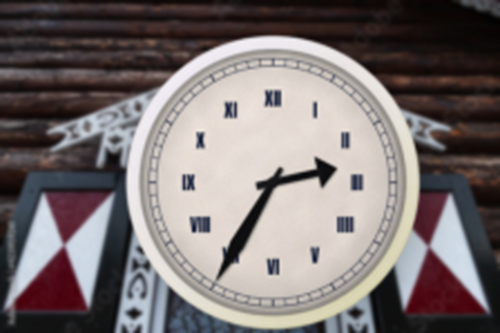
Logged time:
2h35
